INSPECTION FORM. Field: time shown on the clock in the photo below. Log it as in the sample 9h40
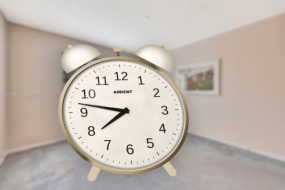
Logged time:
7h47
